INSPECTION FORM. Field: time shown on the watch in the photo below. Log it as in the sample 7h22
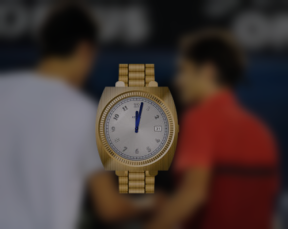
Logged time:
12h02
